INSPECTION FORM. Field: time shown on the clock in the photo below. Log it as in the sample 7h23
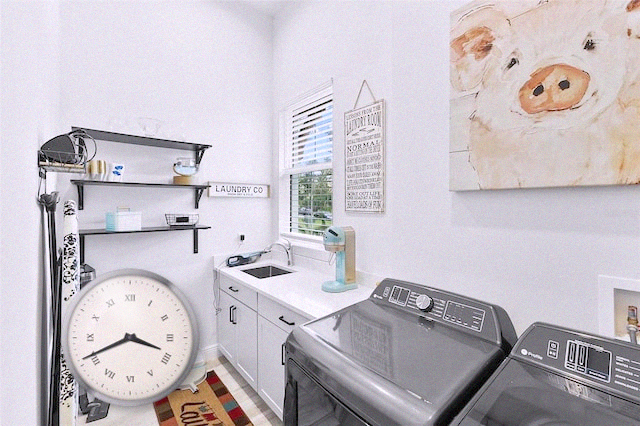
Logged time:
3h41
